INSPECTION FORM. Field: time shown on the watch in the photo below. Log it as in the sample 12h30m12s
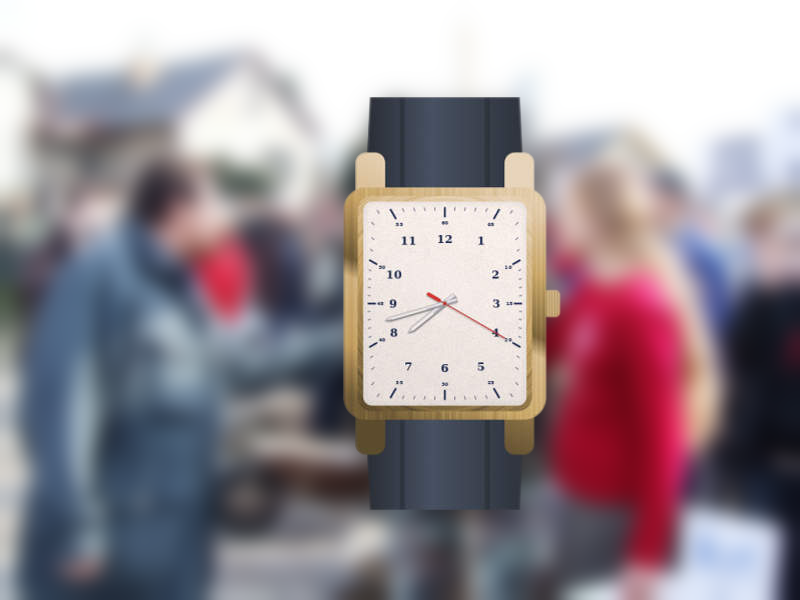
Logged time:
7h42m20s
